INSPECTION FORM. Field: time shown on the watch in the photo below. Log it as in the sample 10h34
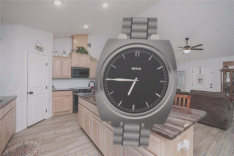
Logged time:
6h45
